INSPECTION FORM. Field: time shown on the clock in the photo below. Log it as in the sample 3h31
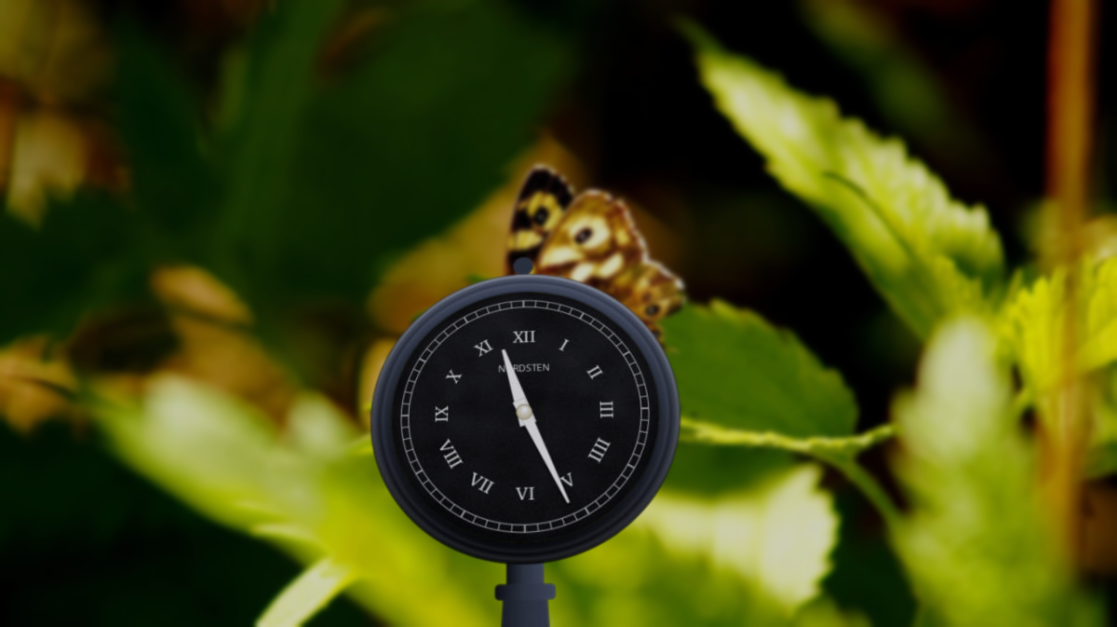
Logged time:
11h26
